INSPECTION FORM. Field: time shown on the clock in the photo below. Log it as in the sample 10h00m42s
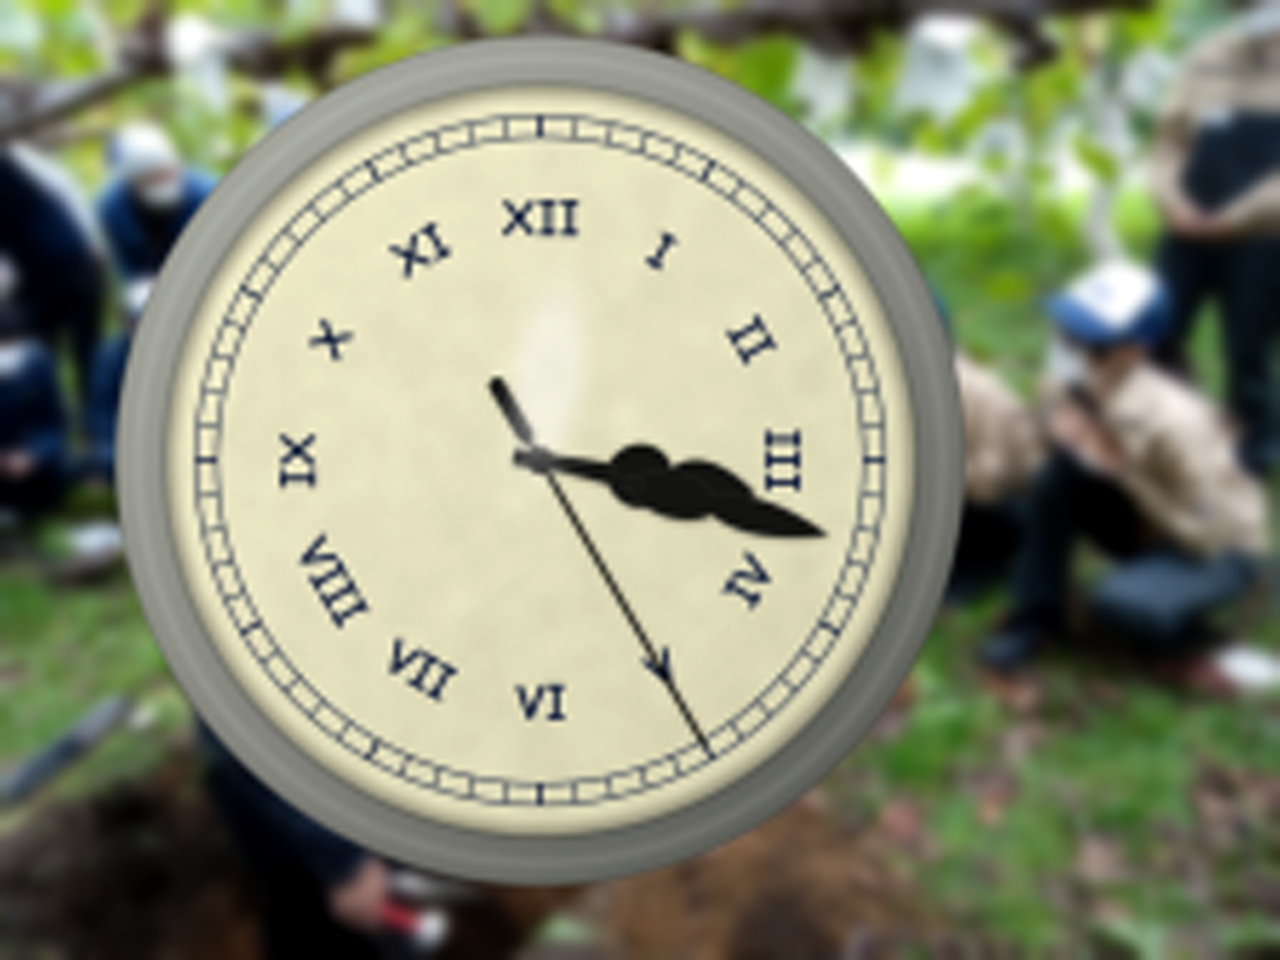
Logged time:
3h17m25s
